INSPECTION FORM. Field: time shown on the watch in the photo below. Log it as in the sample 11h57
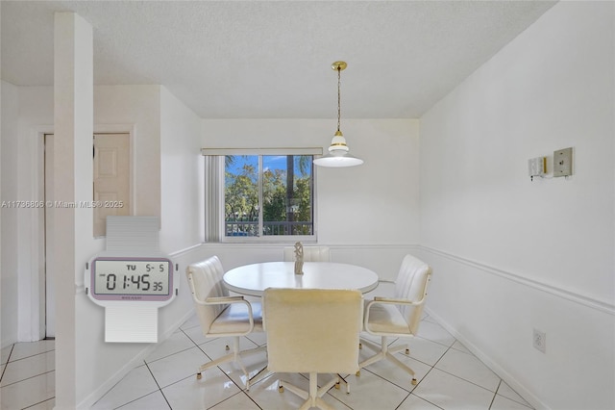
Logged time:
1h45
